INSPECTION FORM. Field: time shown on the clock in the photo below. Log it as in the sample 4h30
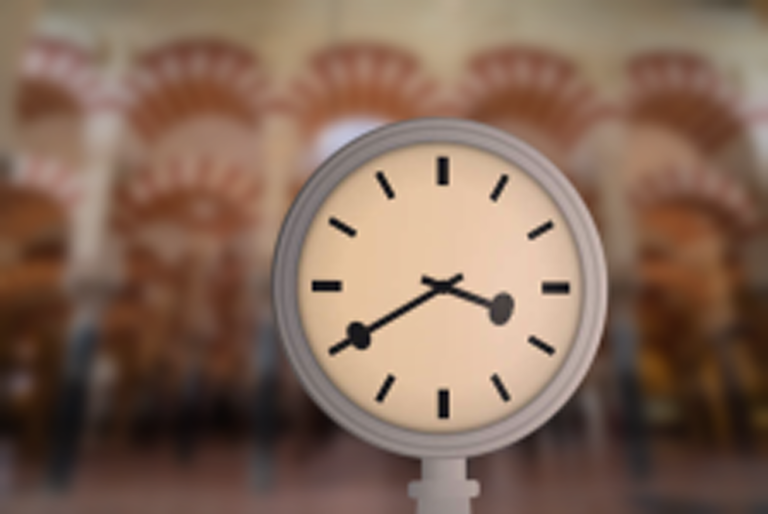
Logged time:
3h40
